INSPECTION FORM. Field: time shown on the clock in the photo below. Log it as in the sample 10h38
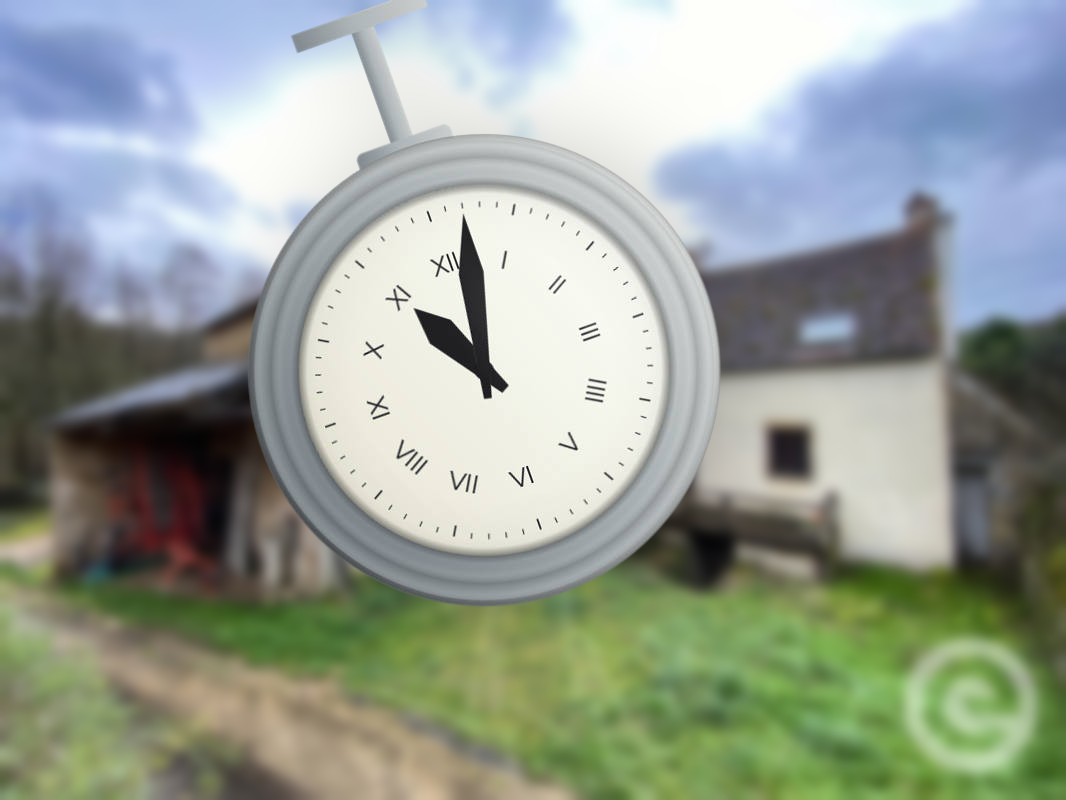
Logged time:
11h02
